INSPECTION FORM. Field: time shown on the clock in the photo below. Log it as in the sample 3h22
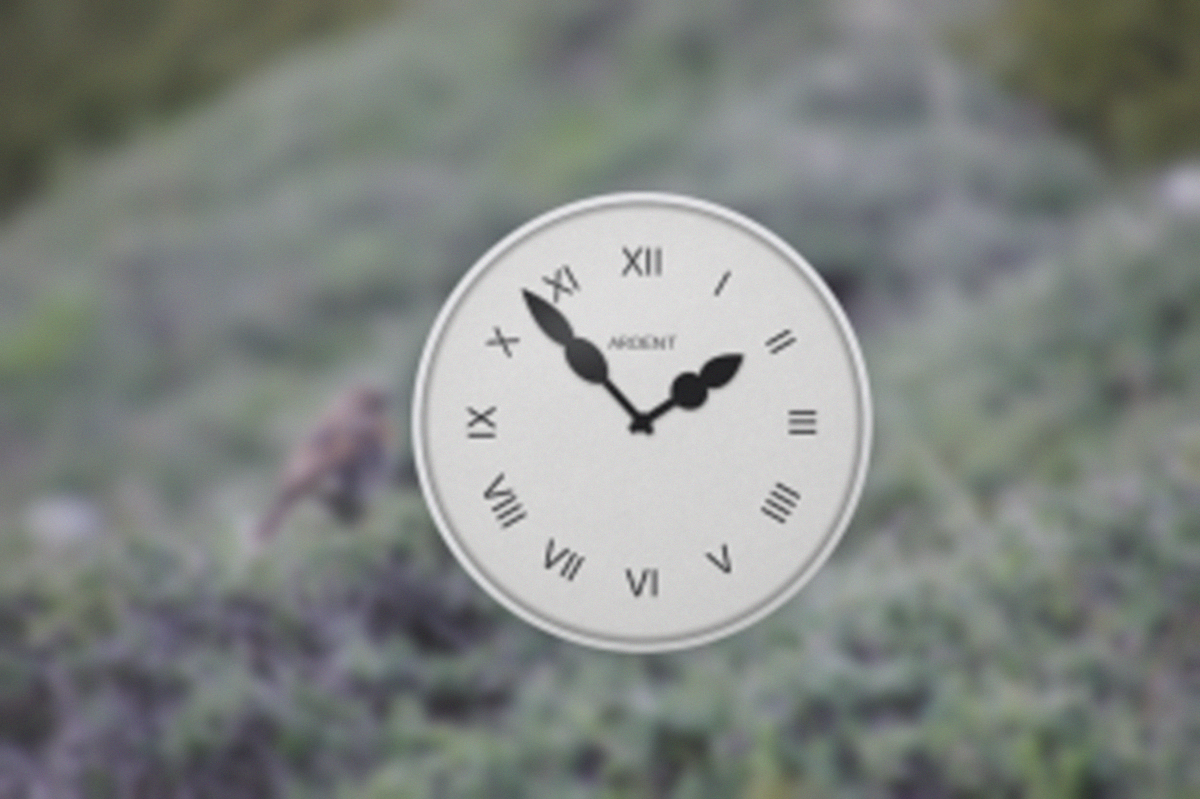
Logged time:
1h53
